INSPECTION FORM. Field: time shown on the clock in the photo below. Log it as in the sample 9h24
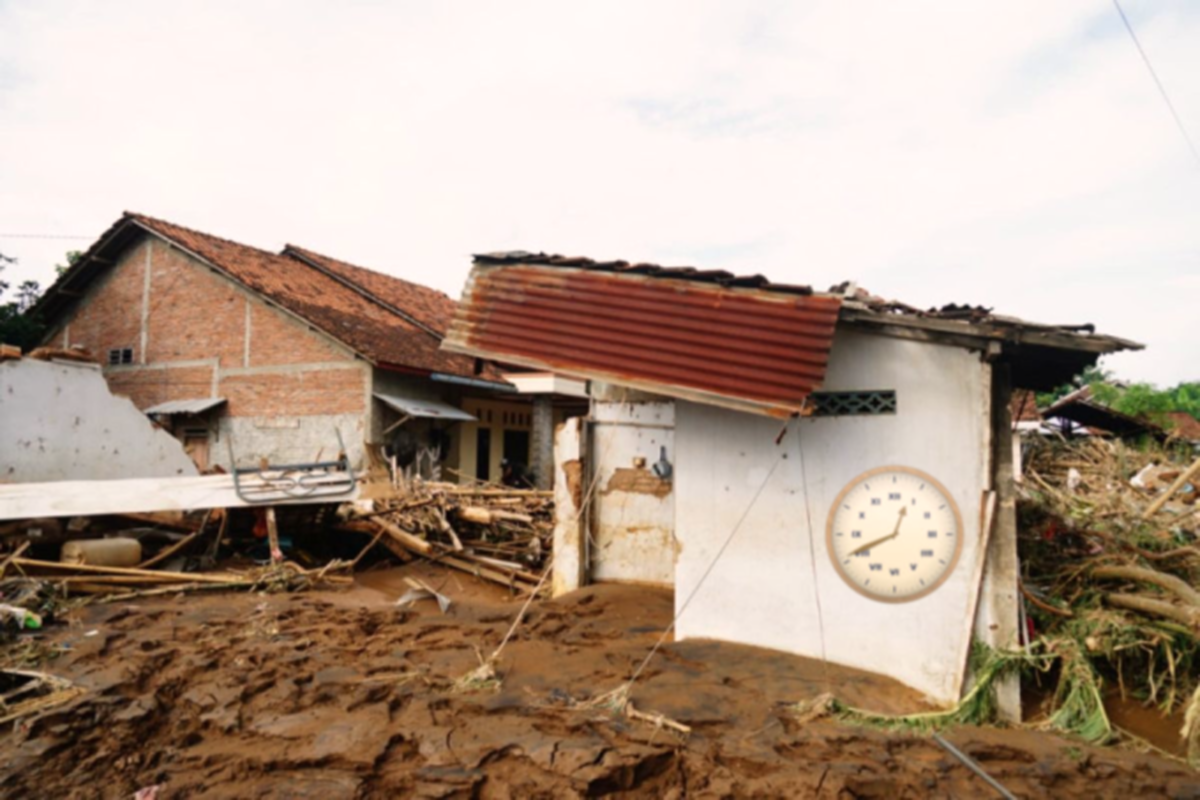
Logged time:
12h41
